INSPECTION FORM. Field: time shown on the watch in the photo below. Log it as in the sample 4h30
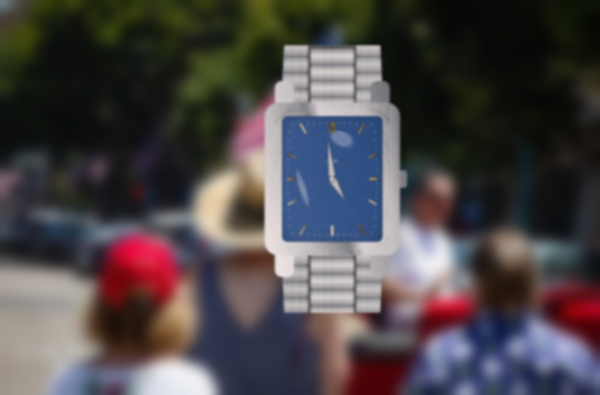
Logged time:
4h59
